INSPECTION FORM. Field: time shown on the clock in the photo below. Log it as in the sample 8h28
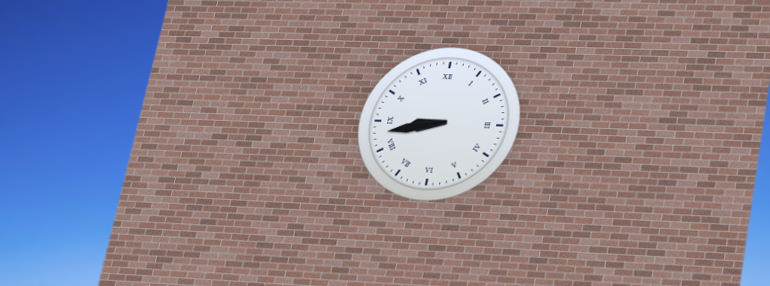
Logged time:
8h43
